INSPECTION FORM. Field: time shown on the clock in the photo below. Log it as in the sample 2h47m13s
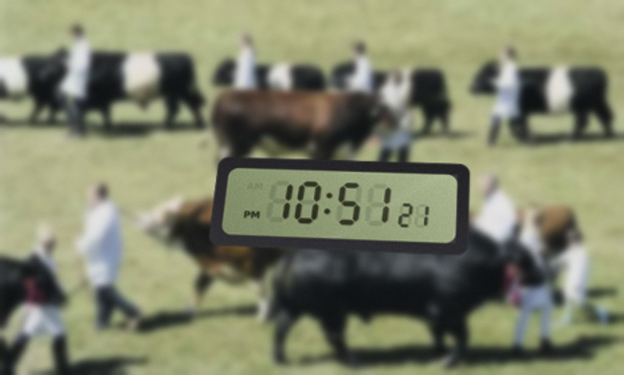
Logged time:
10h51m21s
